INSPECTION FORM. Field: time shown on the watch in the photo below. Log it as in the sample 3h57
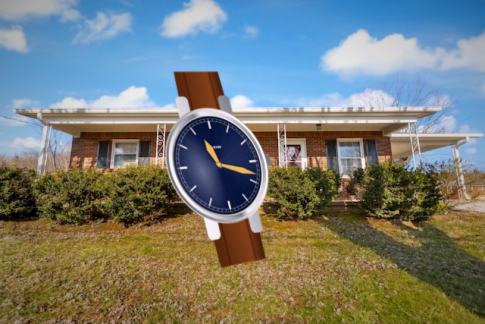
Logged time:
11h18
